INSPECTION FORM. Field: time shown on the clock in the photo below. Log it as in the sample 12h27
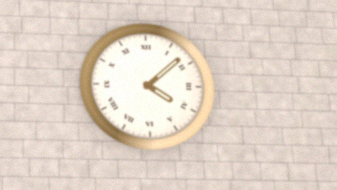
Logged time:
4h08
